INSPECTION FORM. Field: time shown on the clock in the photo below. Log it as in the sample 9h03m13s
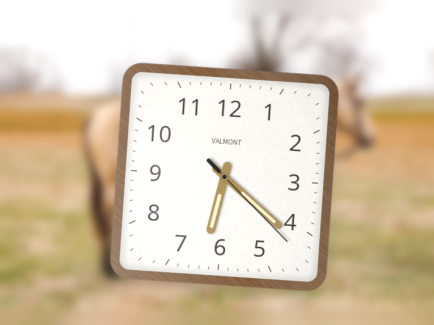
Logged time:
6h21m22s
